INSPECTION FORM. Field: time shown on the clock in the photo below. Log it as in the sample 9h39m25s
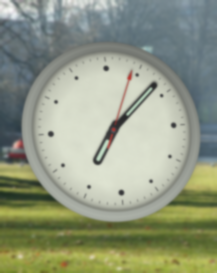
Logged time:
7h08m04s
